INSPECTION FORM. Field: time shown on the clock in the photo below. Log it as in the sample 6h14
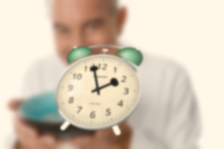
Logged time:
1h57
